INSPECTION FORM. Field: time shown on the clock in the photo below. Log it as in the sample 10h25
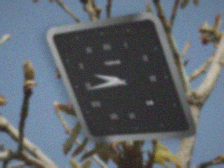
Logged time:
9h44
